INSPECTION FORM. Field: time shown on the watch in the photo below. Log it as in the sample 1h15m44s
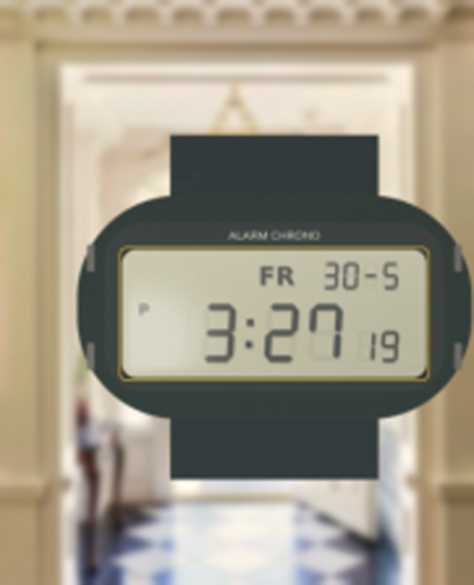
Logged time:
3h27m19s
